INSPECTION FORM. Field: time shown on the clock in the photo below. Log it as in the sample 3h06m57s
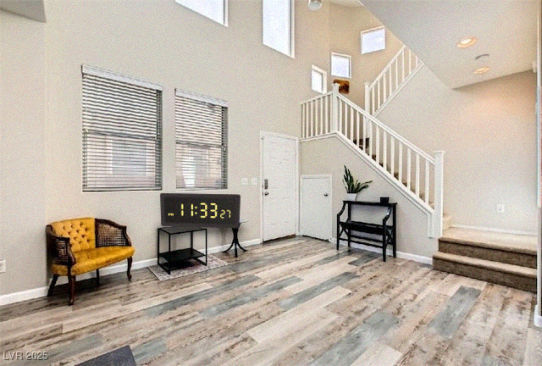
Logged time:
11h33m27s
